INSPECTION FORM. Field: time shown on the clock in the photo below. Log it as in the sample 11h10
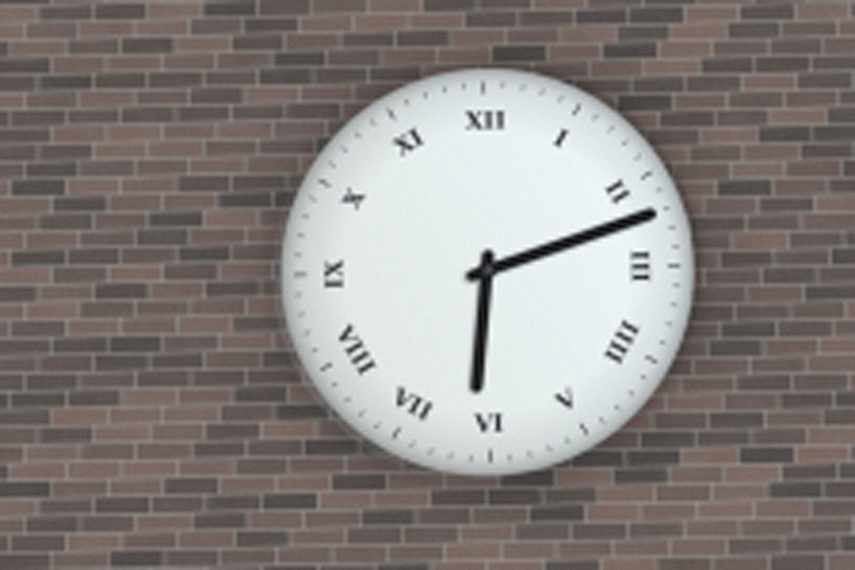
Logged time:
6h12
